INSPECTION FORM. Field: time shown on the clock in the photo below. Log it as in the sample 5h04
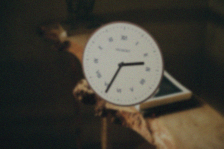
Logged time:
2h34
